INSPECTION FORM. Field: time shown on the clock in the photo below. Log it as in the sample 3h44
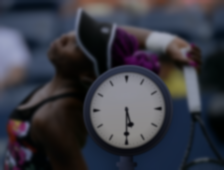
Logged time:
5h30
